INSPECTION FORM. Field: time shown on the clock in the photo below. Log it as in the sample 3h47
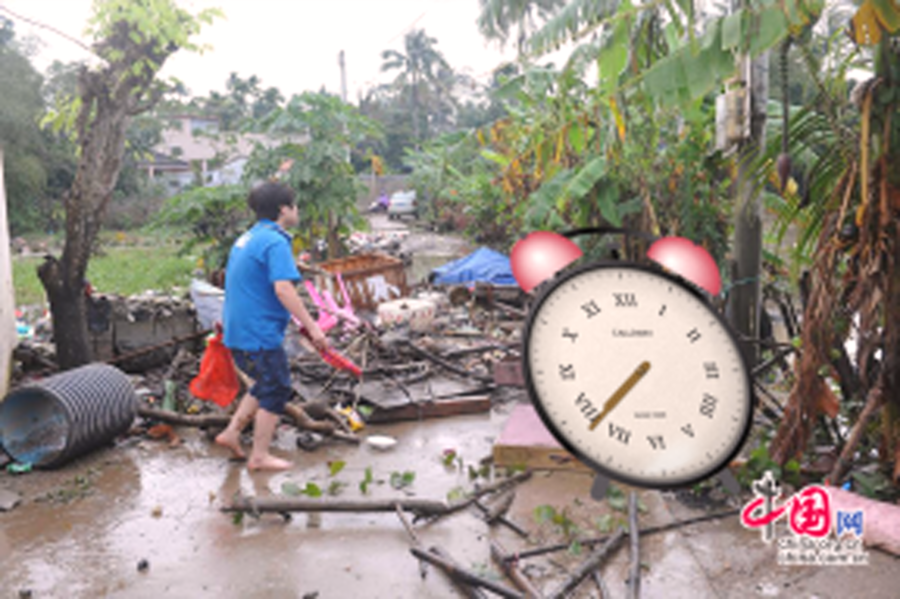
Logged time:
7h38
